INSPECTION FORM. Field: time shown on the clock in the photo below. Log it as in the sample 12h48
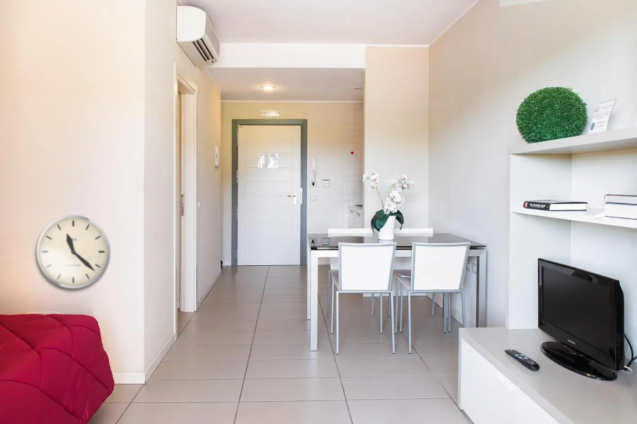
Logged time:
11h22
